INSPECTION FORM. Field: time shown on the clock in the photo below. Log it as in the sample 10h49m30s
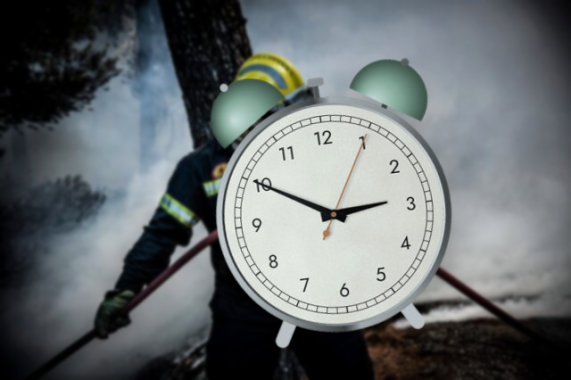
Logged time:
2h50m05s
